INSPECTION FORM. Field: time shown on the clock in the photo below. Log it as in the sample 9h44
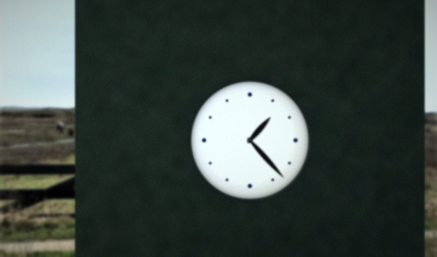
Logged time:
1h23
